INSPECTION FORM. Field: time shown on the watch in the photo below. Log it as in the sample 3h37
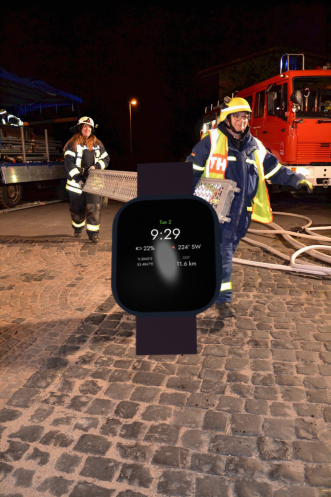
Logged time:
9h29
